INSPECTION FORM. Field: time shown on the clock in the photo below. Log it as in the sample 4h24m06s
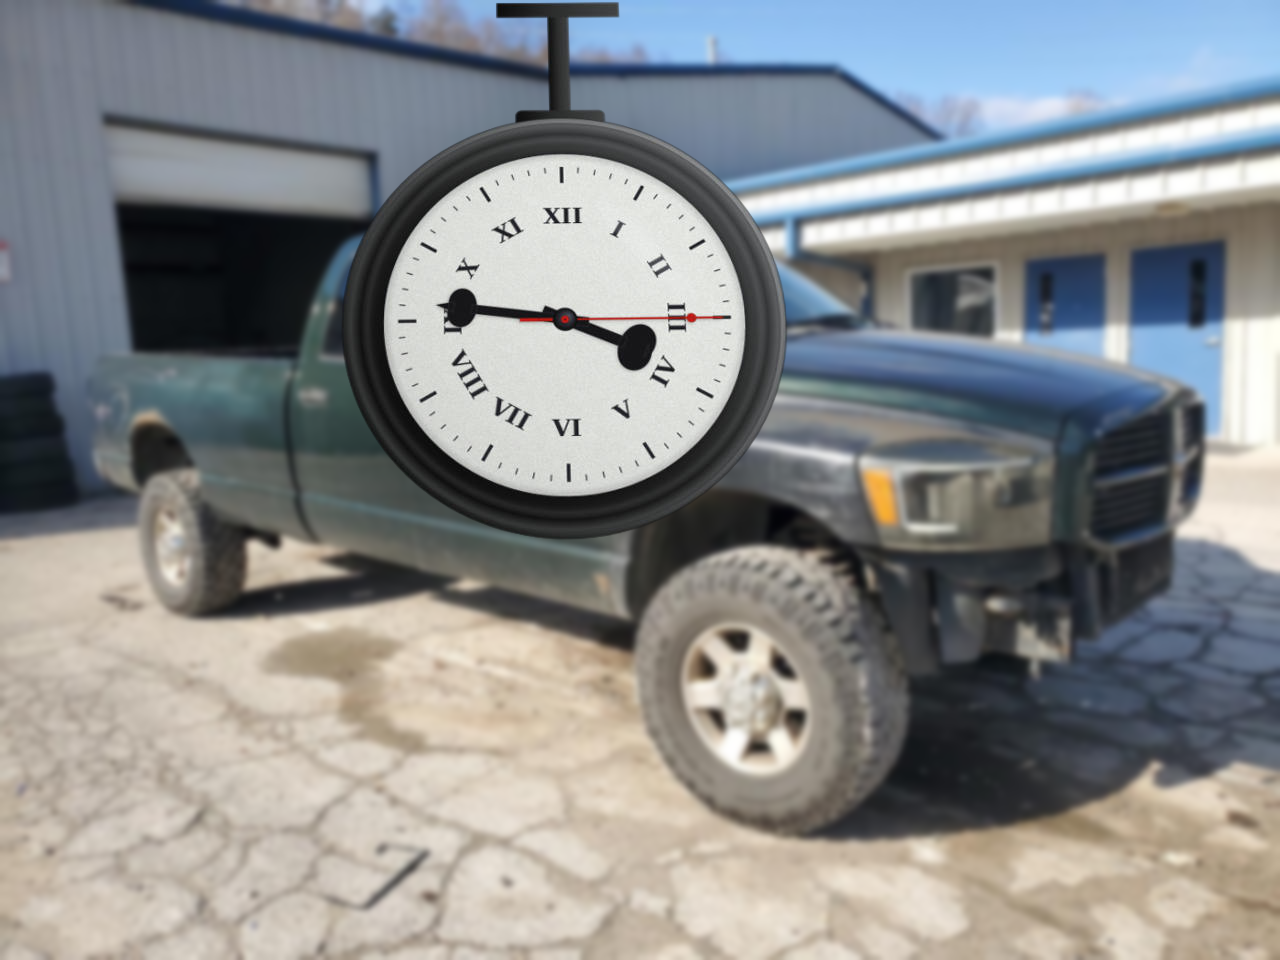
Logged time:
3h46m15s
